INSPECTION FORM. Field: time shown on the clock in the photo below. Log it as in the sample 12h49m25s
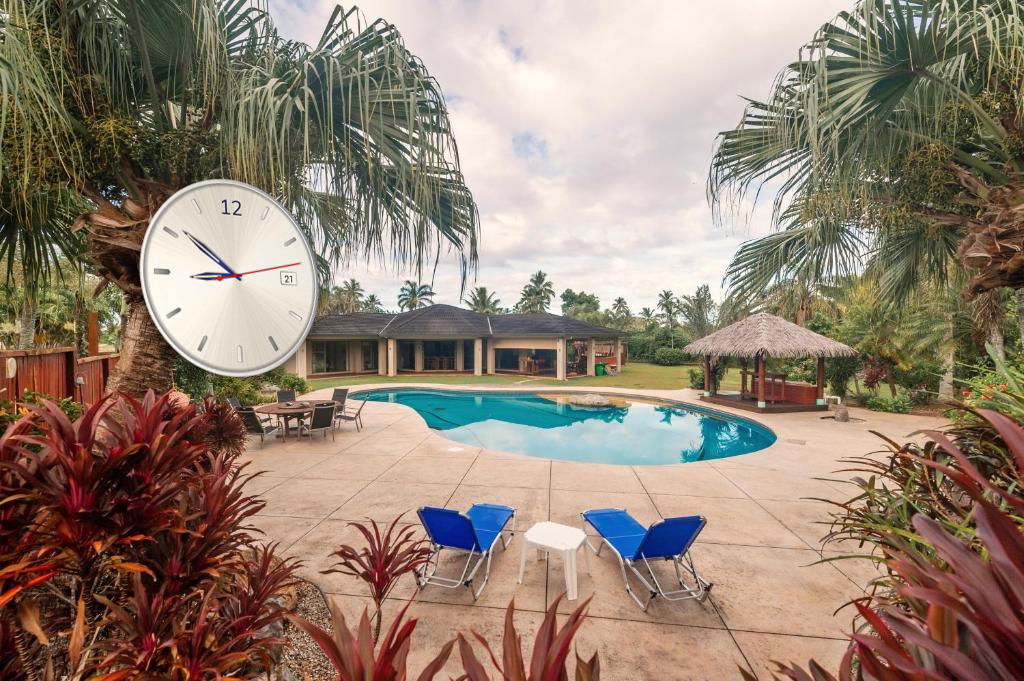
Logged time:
8h51m13s
